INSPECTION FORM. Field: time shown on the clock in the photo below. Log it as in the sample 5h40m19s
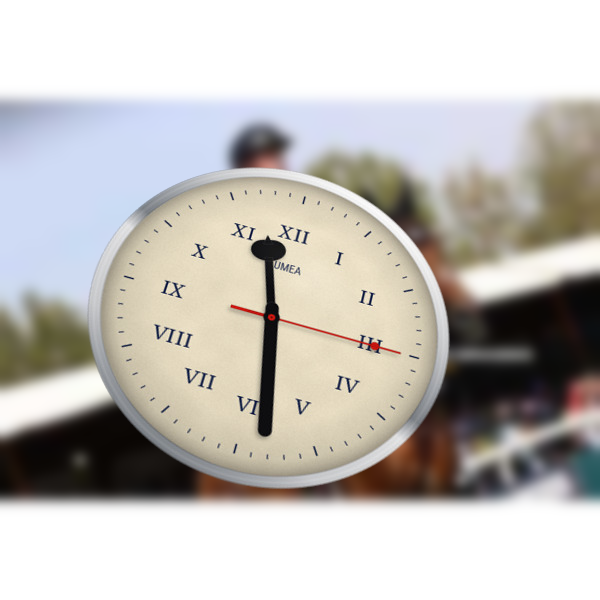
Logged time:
11h28m15s
